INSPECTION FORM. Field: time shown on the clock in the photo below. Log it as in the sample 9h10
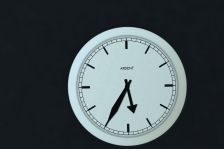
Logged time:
5h35
